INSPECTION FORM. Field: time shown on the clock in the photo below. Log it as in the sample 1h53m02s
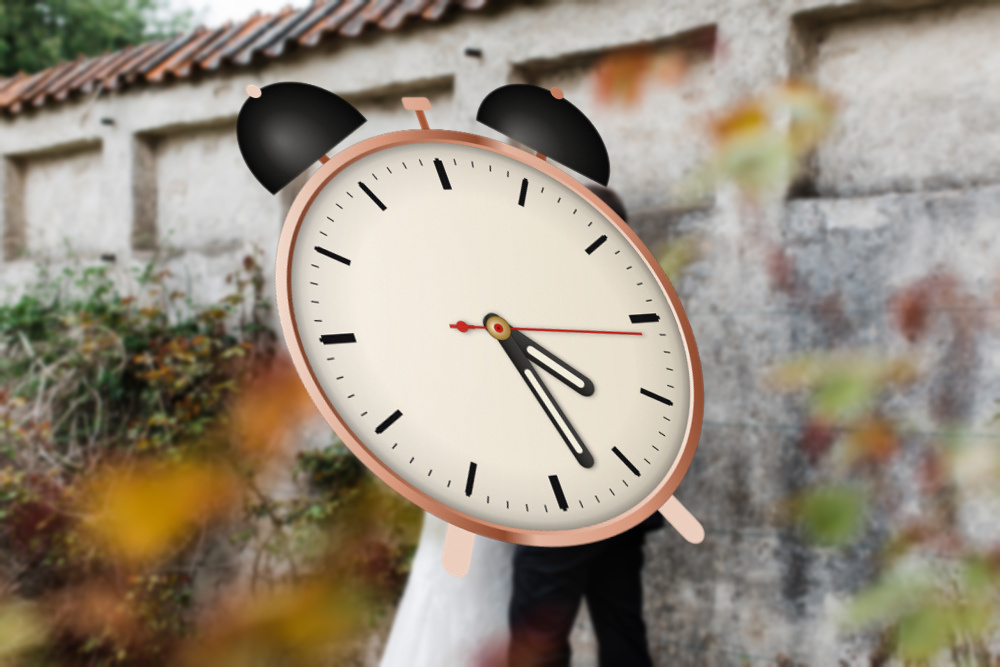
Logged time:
4h27m16s
